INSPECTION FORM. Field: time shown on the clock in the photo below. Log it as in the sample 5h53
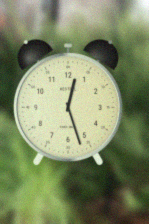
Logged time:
12h27
